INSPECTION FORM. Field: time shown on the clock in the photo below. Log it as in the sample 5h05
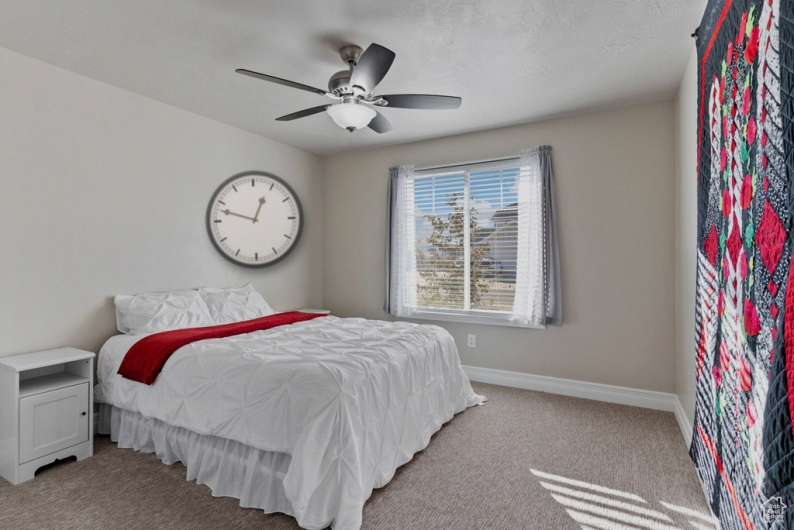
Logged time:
12h48
